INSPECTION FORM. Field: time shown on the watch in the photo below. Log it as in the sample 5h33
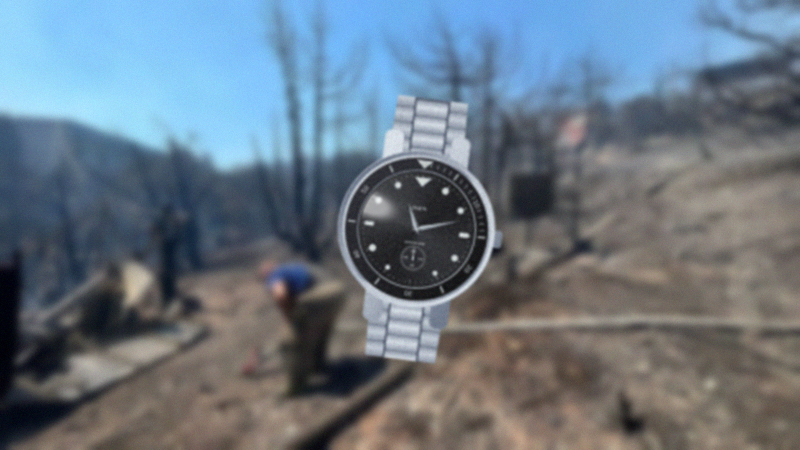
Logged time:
11h12
